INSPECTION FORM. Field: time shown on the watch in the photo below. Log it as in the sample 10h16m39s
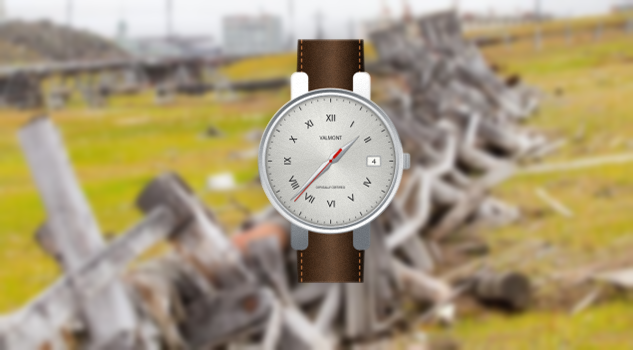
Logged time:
1h37m37s
